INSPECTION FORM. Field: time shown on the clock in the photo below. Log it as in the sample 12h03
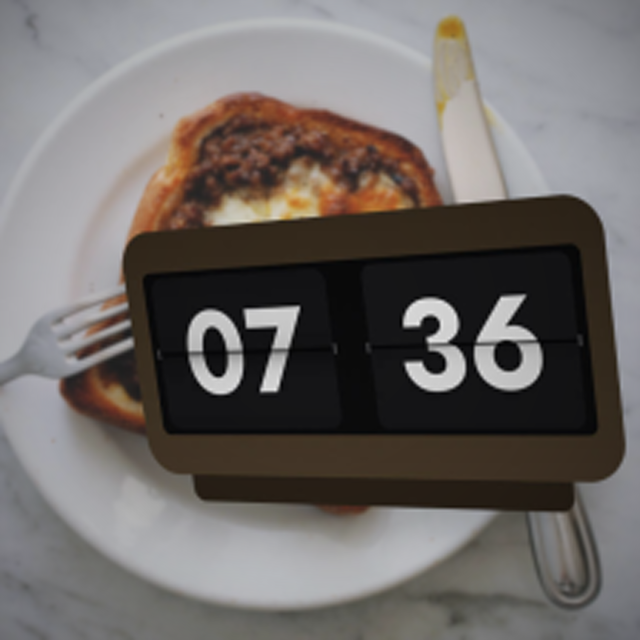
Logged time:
7h36
